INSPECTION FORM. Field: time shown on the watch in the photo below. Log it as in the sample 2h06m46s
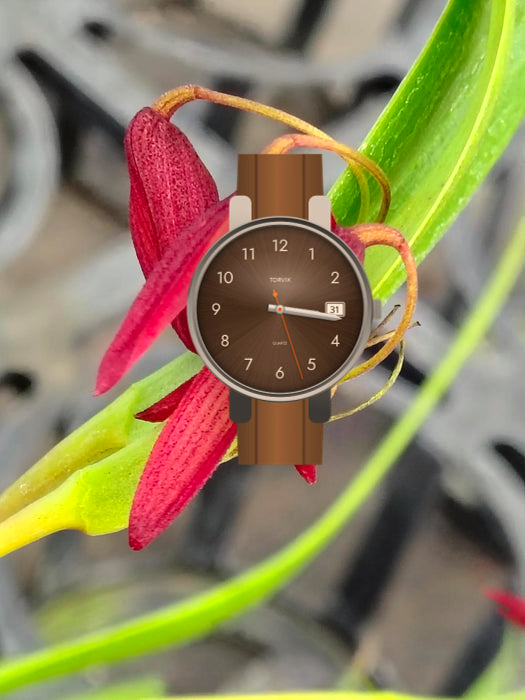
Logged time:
3h16m27s
